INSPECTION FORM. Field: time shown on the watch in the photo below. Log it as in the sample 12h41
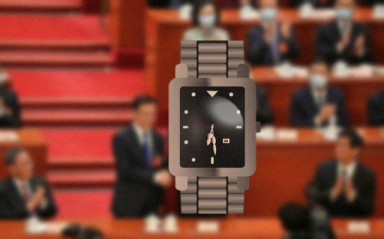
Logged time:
6h29
